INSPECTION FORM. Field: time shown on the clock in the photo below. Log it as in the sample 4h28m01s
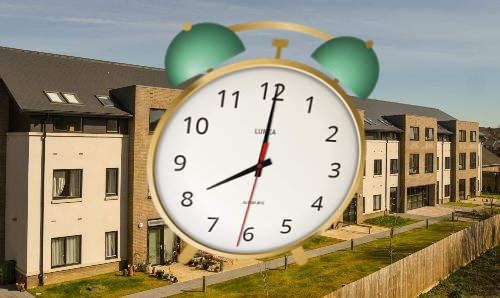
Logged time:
8h00m31s
